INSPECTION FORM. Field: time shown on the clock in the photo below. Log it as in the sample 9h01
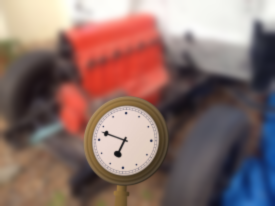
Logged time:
6h48
